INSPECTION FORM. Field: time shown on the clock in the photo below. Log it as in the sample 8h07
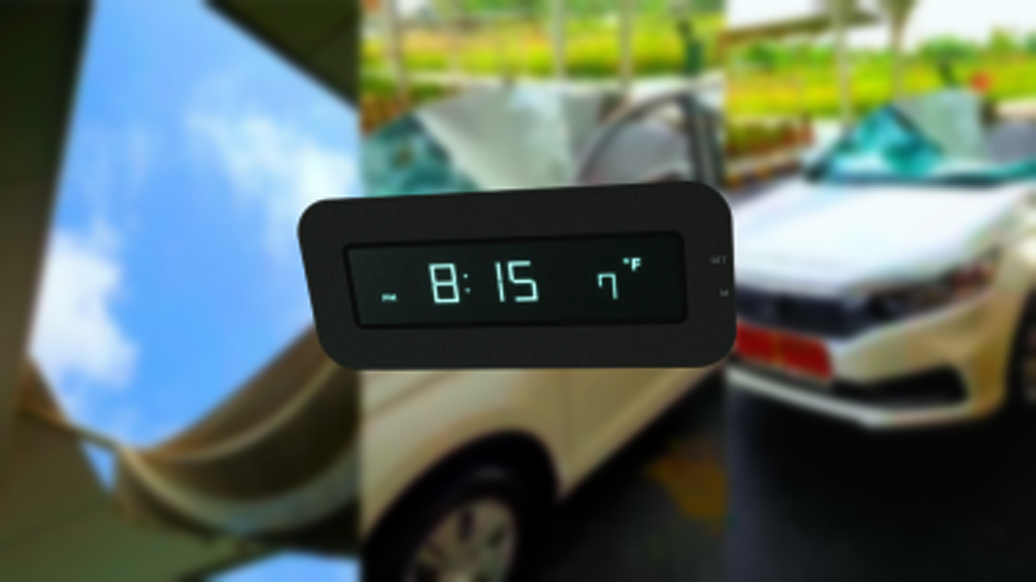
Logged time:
8h15
